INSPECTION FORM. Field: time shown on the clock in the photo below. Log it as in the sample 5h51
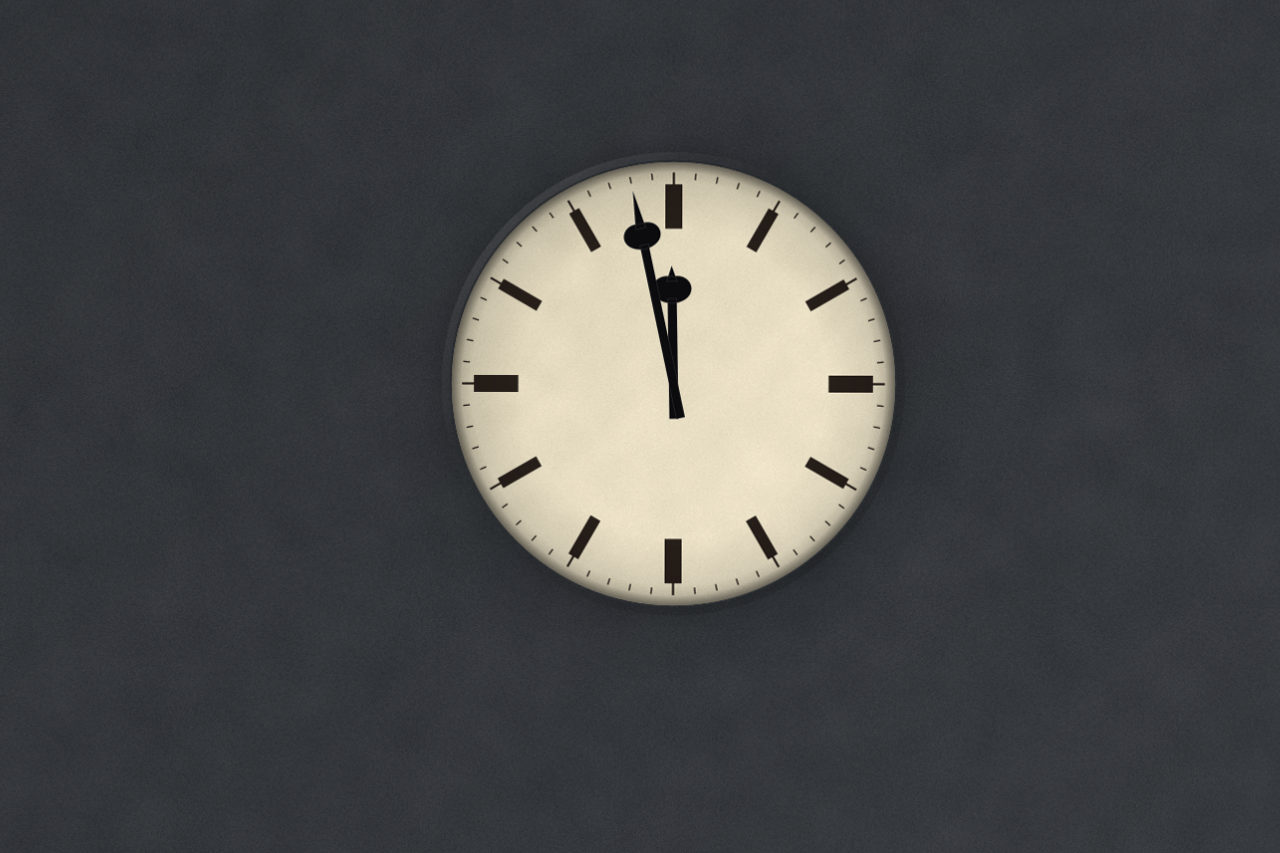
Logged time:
11h58
